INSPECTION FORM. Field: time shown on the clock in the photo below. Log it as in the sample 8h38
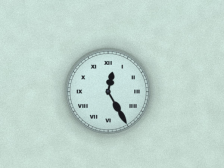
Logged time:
12h25
